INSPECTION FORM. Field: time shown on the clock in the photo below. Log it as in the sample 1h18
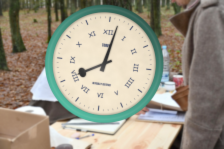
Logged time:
8h02
